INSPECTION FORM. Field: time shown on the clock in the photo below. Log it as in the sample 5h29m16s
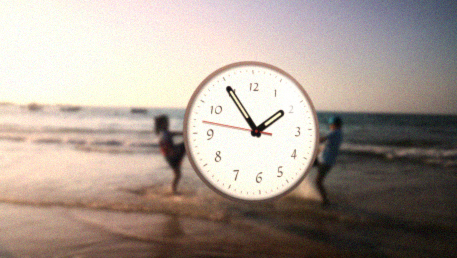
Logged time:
1h54m47s
